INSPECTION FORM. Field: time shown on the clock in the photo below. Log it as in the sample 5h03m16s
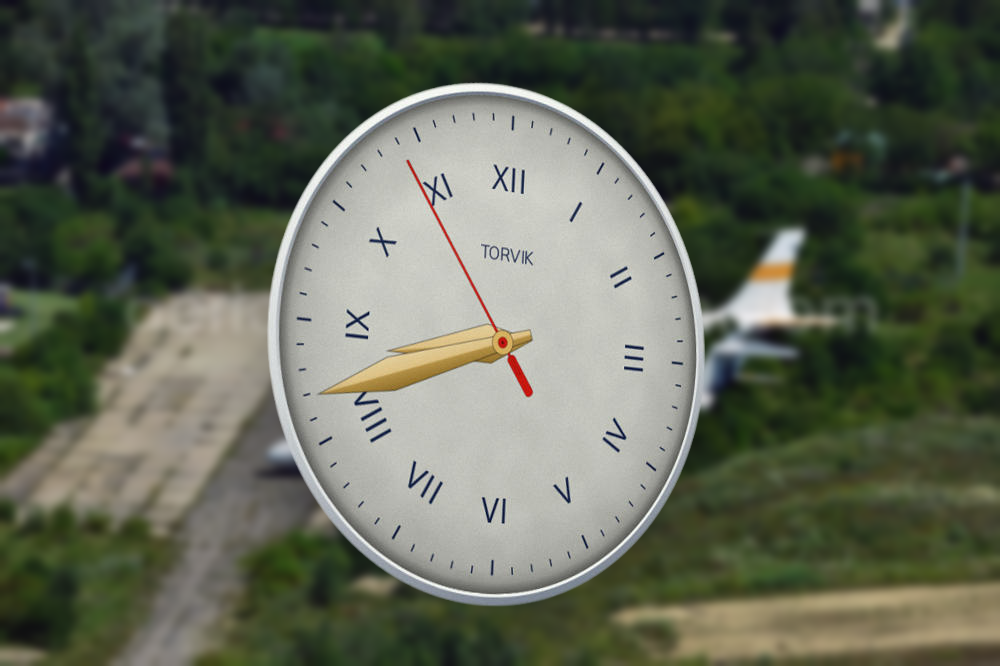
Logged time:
8h41m54s
